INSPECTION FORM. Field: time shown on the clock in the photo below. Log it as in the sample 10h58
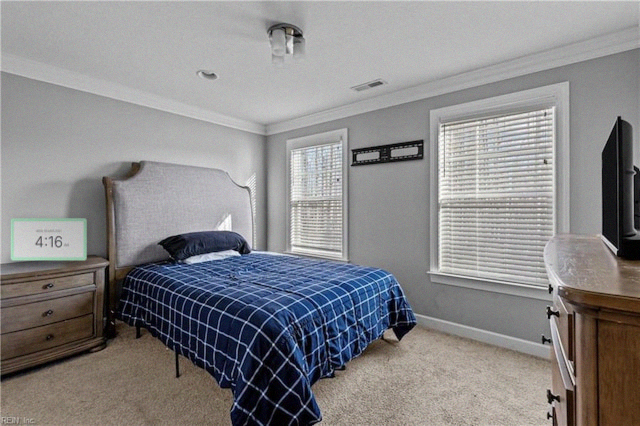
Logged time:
4h16
